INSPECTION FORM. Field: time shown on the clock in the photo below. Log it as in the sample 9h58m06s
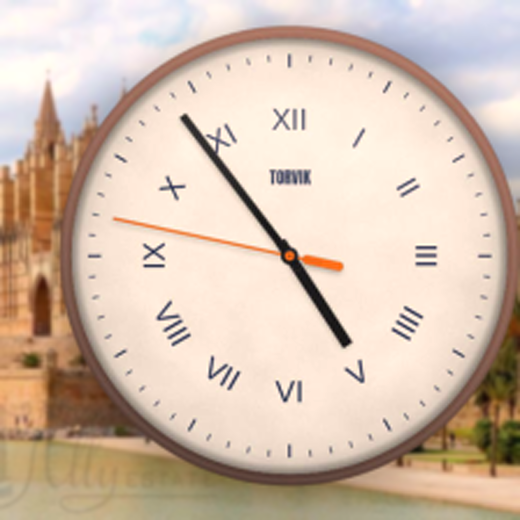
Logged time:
4h53m47s
